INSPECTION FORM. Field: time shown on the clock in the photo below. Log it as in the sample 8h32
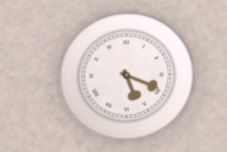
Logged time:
5h19
